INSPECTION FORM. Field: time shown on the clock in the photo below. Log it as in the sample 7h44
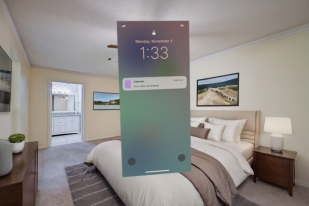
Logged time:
1h33
